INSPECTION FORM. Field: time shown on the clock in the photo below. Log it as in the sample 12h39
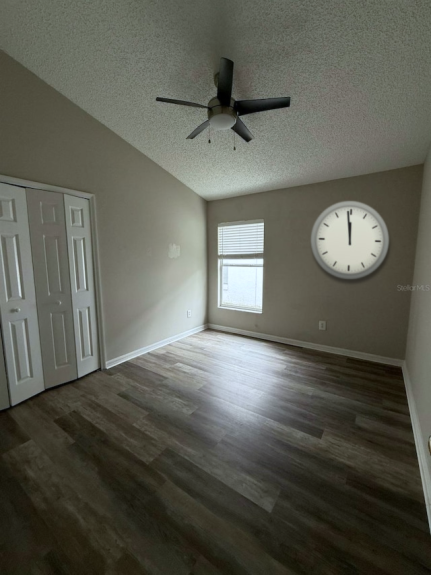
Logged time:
11h59
